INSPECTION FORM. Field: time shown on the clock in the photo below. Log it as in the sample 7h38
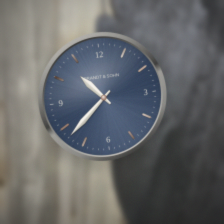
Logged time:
10h38
